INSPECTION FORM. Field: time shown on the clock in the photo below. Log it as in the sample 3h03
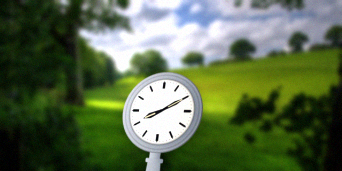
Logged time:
8h10
